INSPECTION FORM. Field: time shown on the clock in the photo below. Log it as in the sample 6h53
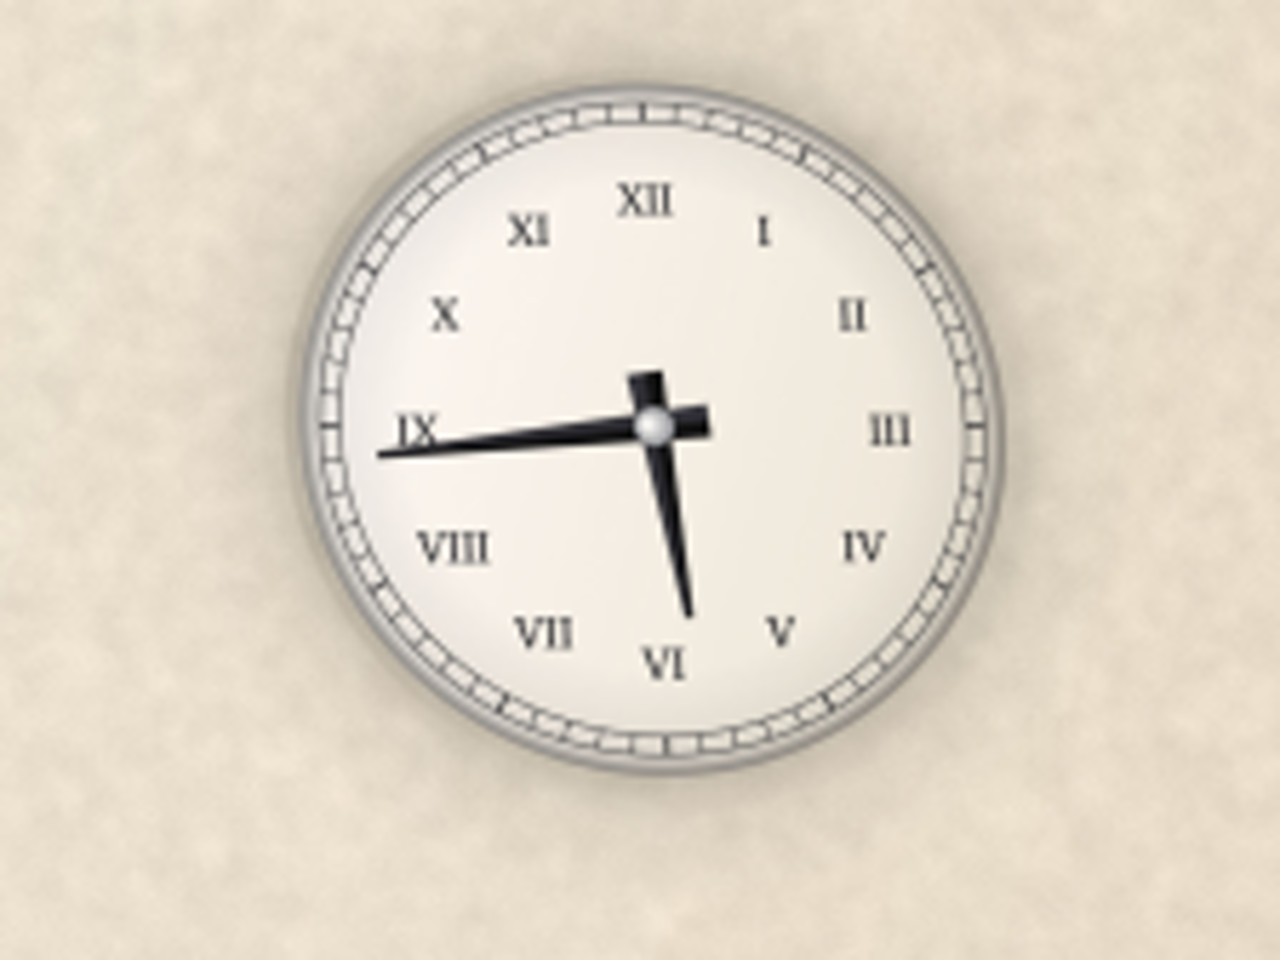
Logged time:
5h44
